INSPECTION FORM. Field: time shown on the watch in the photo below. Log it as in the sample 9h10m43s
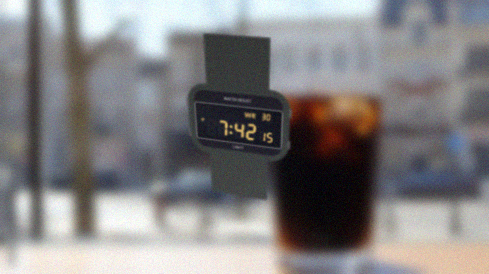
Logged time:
7h42m15s
